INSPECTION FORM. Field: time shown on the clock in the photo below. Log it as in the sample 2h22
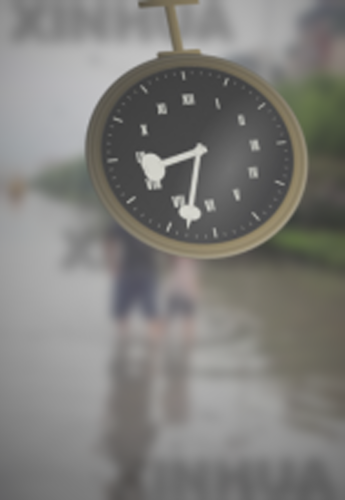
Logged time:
8h33
